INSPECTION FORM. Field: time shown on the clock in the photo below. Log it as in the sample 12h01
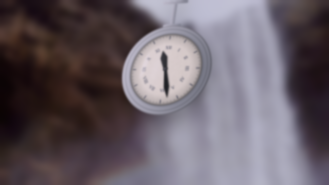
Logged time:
11h28
